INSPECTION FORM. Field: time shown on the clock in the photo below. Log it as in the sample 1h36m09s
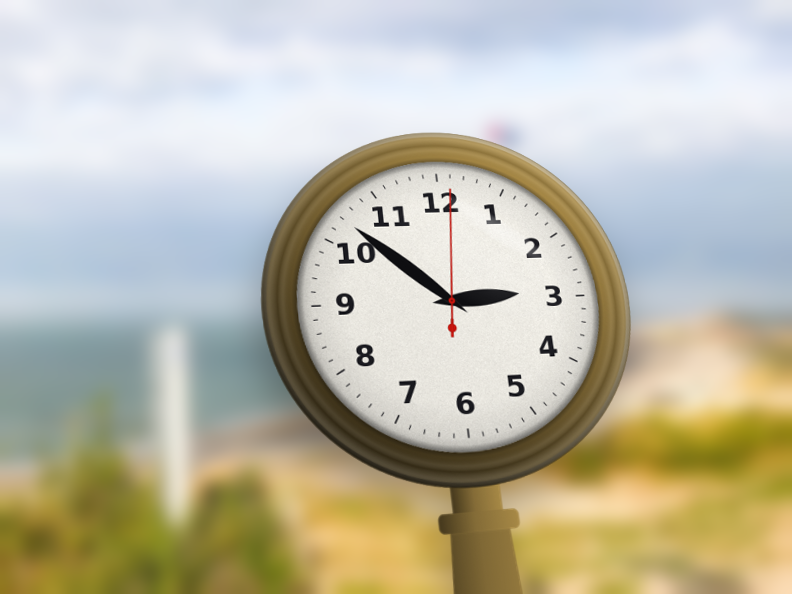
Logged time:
2h52m01s
